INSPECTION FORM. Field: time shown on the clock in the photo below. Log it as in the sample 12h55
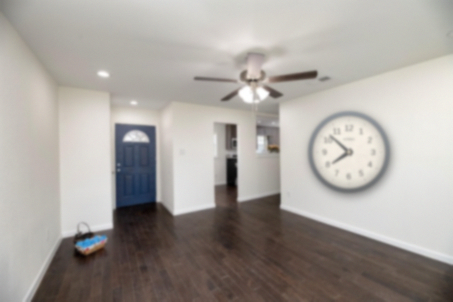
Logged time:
7h52
